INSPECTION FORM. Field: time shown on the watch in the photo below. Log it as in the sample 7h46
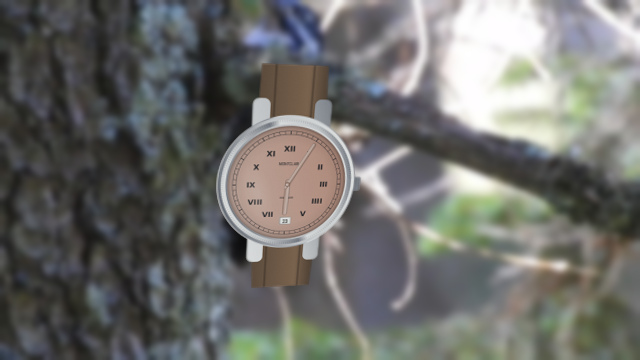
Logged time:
6h05
